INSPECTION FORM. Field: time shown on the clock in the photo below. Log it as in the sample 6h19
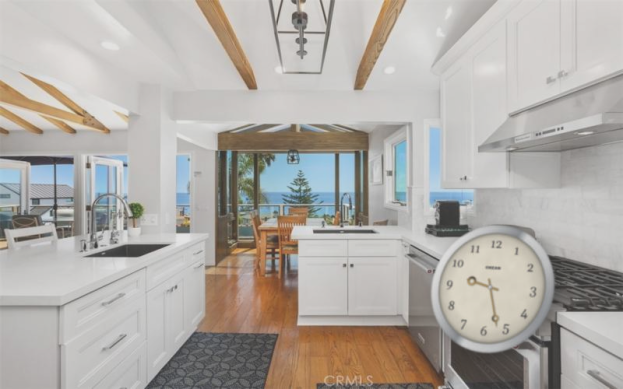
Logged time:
9h27
